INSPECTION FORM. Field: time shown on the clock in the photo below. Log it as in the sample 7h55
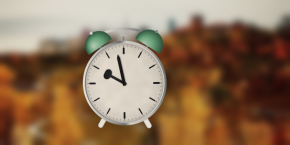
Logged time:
9h58
